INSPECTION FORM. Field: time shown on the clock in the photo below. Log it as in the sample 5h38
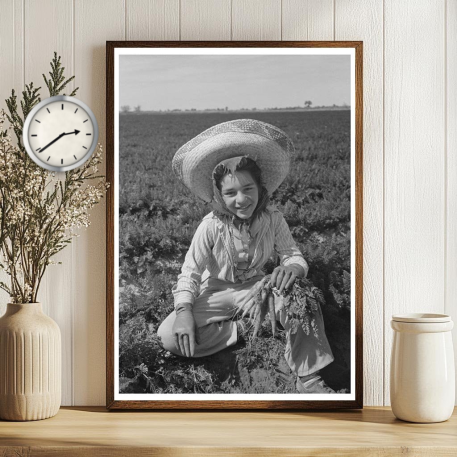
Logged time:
2h39
